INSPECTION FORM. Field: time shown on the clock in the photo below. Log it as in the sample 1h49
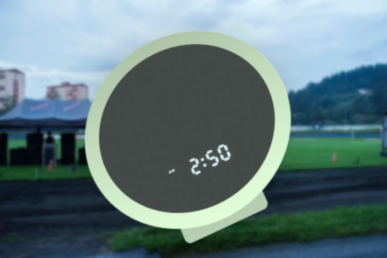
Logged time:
2h50
